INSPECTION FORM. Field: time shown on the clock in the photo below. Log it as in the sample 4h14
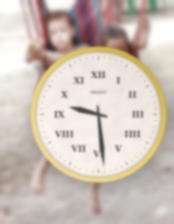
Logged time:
9h29
